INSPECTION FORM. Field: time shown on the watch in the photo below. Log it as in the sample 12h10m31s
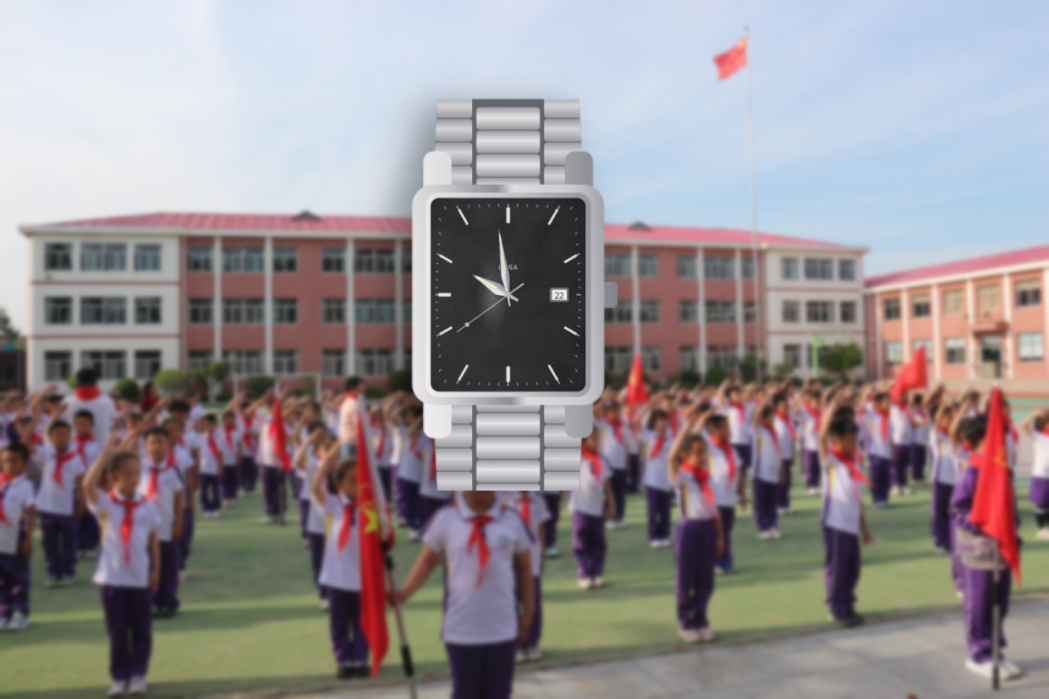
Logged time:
9h58m39s
